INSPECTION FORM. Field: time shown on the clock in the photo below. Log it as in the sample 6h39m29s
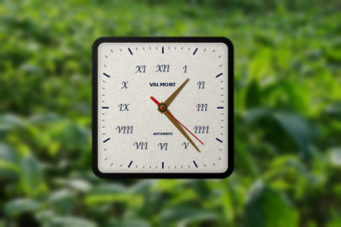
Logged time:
1h23m22s
